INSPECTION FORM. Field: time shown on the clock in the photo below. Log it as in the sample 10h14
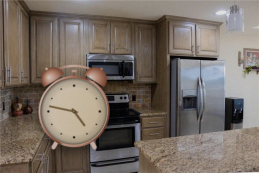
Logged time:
4h47
